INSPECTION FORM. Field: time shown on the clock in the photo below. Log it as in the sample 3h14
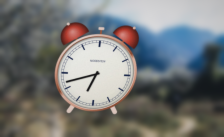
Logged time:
6h42
